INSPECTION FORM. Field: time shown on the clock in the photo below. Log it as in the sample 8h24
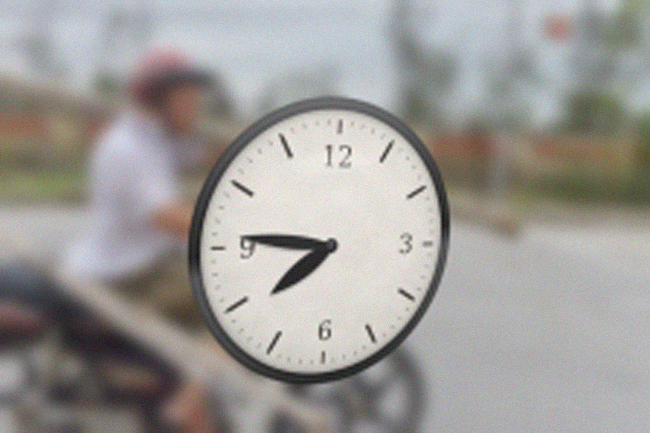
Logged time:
7h46
